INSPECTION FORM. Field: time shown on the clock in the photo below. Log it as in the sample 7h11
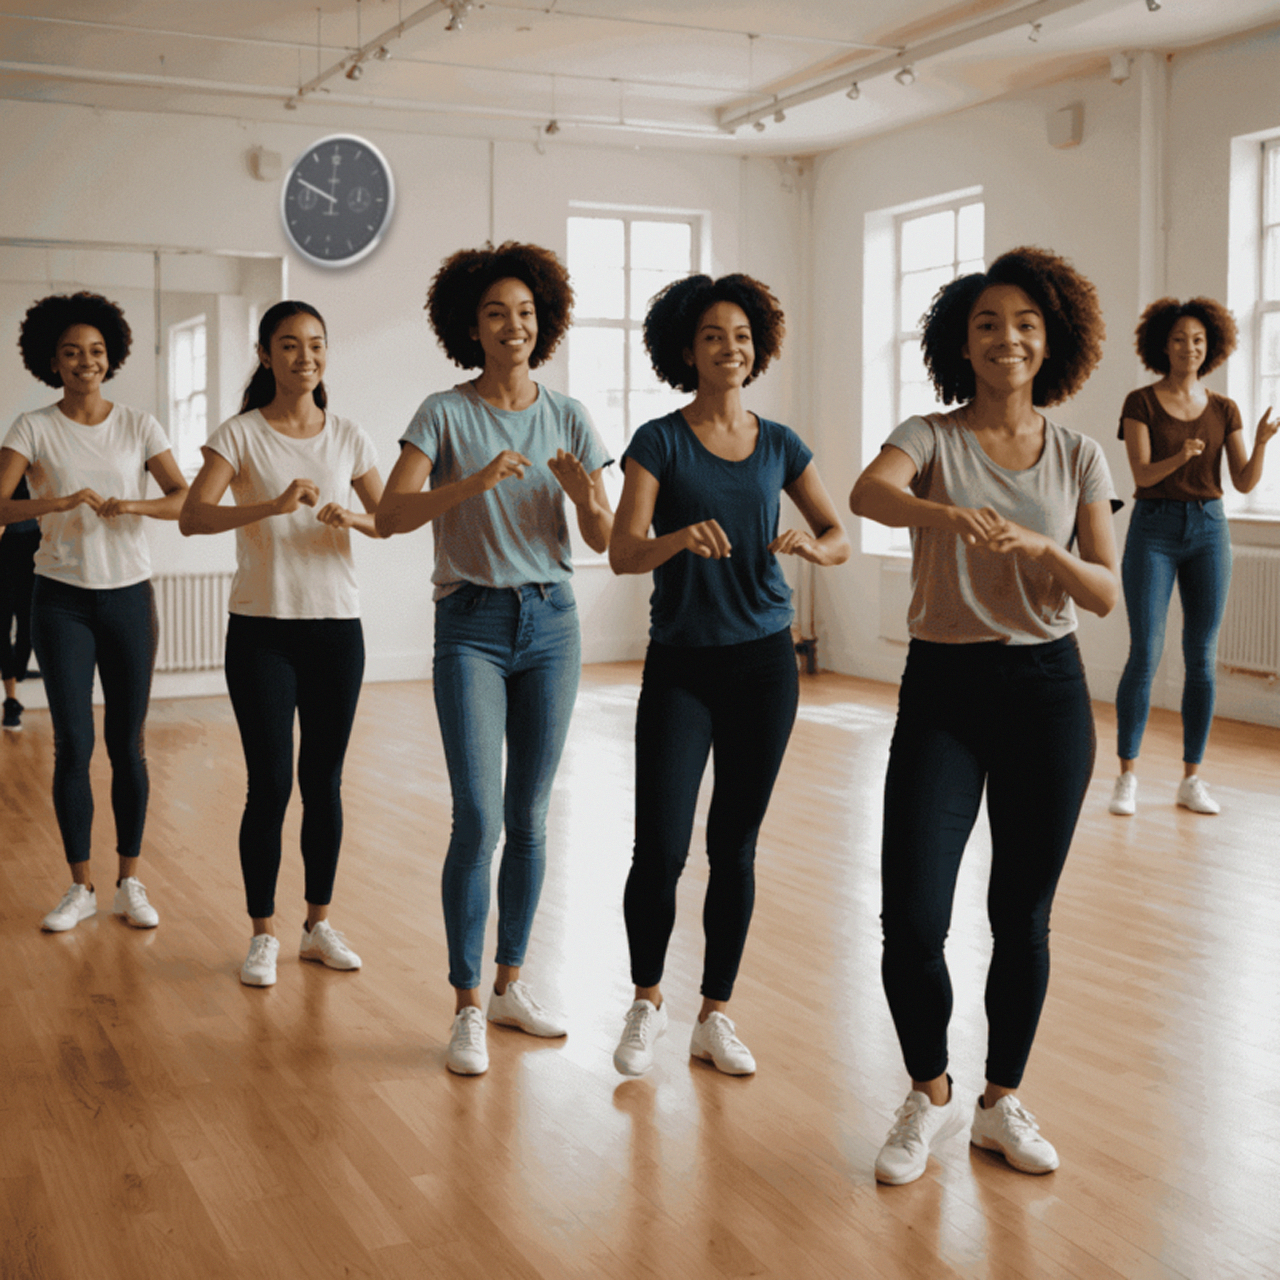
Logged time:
9h49
